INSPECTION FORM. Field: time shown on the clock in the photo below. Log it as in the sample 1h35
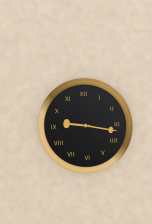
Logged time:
9h17
